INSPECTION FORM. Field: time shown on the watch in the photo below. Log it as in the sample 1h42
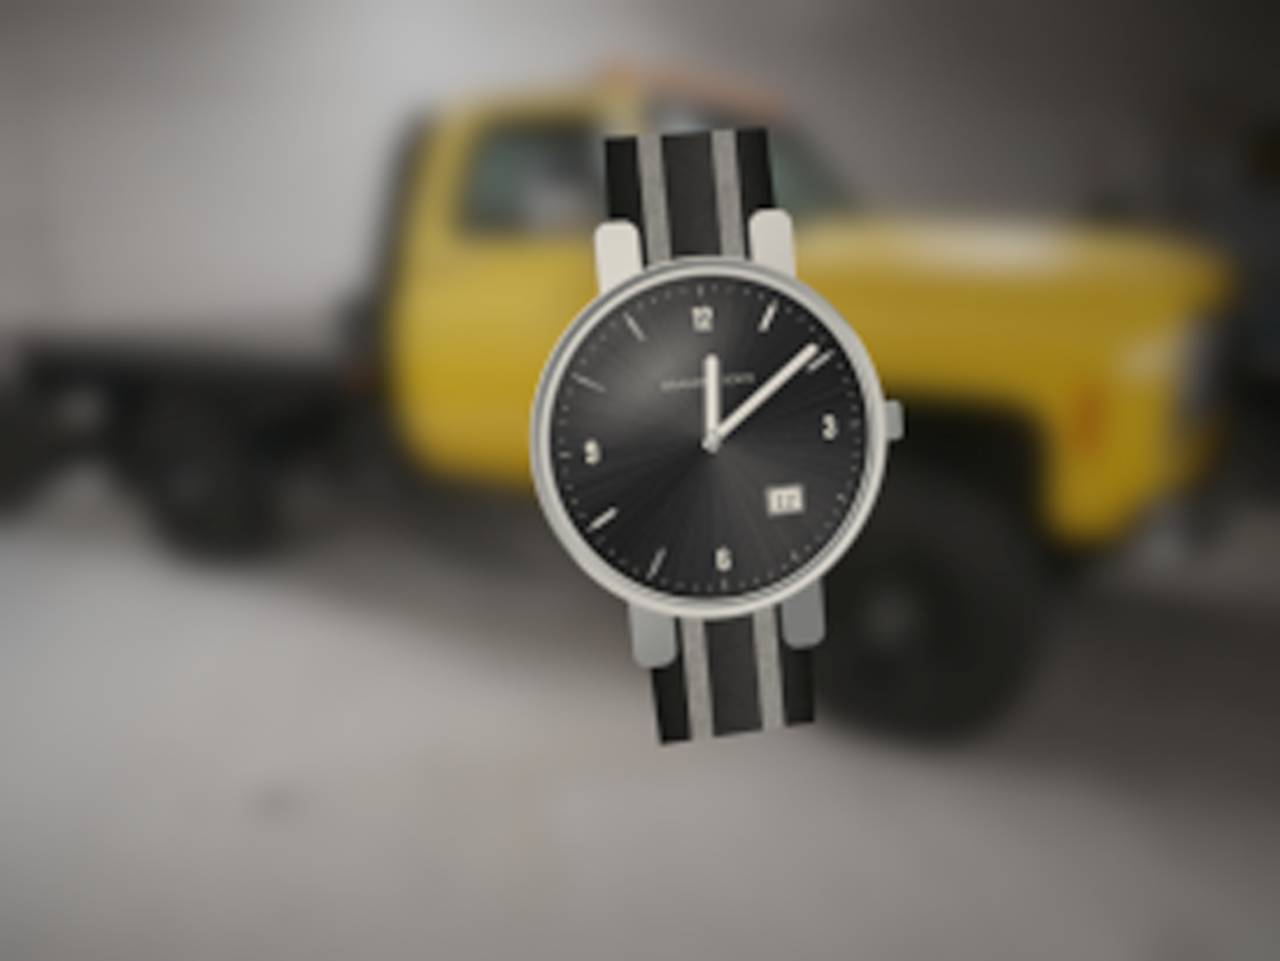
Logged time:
12h09
